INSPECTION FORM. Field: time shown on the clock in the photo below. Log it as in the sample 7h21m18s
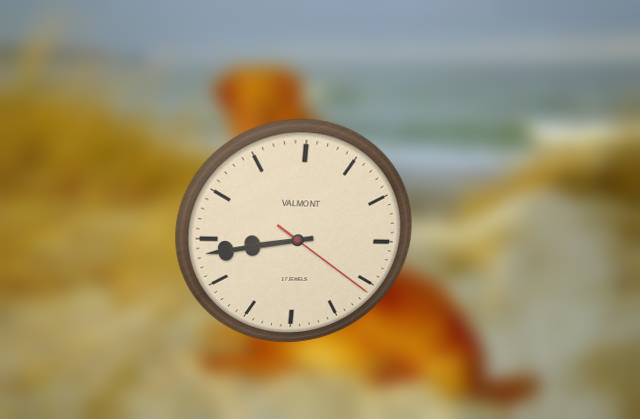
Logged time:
8h43m21s
